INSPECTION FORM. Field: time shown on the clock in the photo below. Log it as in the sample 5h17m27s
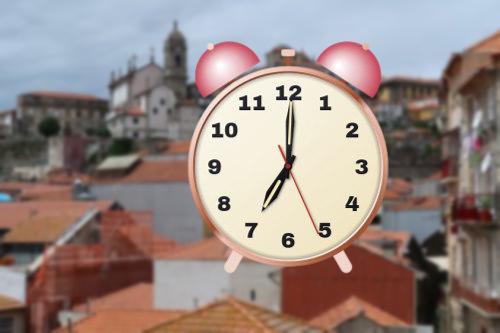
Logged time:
7h00m26s
